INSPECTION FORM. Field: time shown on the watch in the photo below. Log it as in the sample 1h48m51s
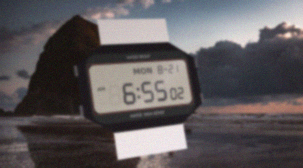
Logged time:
6h55m02s
